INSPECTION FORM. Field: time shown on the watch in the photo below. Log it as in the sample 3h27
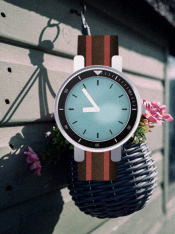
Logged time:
8h54
